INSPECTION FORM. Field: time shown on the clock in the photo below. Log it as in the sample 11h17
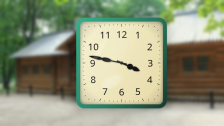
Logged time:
3h47
